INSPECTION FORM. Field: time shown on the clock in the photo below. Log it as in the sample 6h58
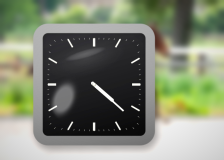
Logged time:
4h22
